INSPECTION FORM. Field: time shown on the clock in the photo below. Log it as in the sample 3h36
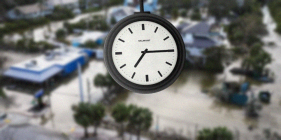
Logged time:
7h15
